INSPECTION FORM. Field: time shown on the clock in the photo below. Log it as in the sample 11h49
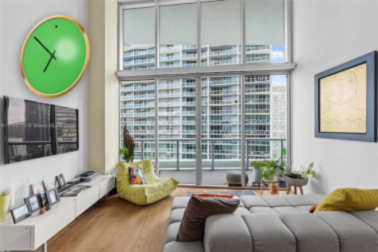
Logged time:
6h51
